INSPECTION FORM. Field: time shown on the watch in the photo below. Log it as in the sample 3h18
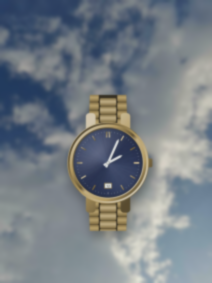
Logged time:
2h04
